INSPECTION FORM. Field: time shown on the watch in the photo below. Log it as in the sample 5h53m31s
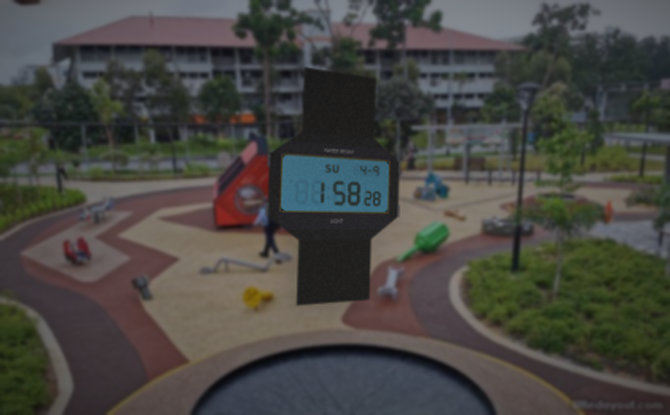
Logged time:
1h58m28s
